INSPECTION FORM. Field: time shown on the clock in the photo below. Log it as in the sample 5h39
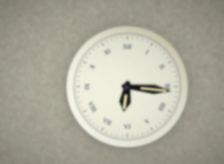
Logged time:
6h16
